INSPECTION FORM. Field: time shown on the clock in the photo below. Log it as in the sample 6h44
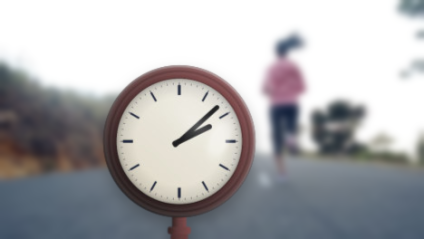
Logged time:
2h08
